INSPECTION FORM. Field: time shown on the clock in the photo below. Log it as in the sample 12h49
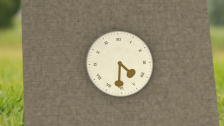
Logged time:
4h31
